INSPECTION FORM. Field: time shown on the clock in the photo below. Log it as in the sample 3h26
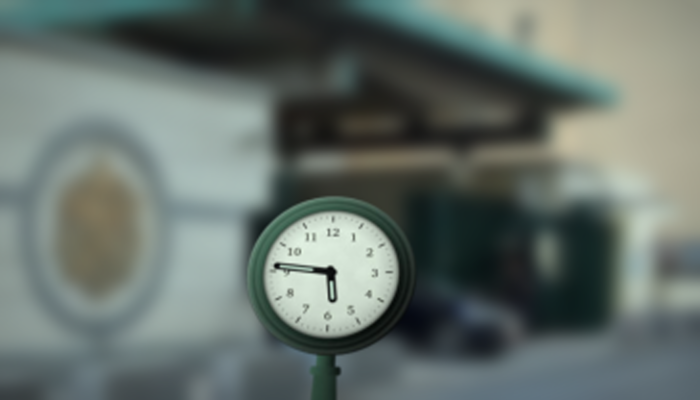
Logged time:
5h46
